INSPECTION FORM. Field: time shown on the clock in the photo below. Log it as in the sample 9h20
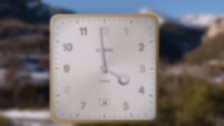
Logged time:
3h59
